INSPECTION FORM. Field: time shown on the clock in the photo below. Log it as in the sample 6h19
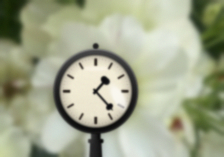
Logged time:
1h23
